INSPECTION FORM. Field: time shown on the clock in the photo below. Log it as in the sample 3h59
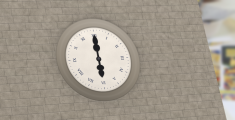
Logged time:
6h00
